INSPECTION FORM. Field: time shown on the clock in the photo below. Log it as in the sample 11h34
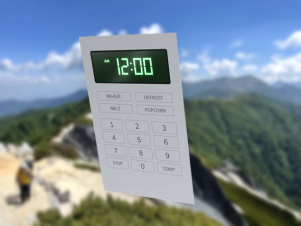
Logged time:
12h00
